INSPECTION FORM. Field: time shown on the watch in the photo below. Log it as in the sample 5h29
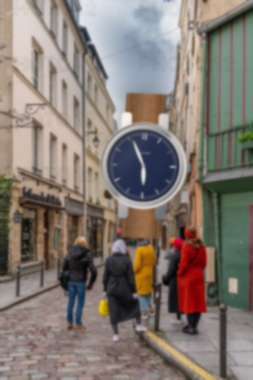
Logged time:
5h56
